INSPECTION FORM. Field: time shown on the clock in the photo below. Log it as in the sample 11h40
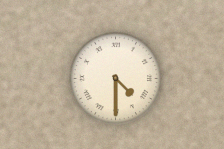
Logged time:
4h30
